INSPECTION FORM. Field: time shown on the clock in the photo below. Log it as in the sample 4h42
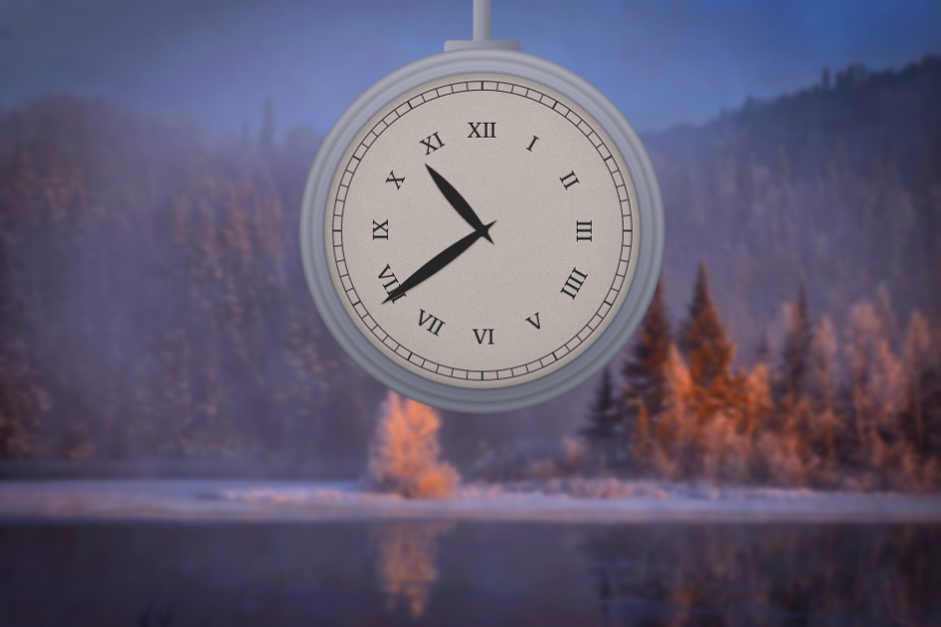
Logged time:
10h39
